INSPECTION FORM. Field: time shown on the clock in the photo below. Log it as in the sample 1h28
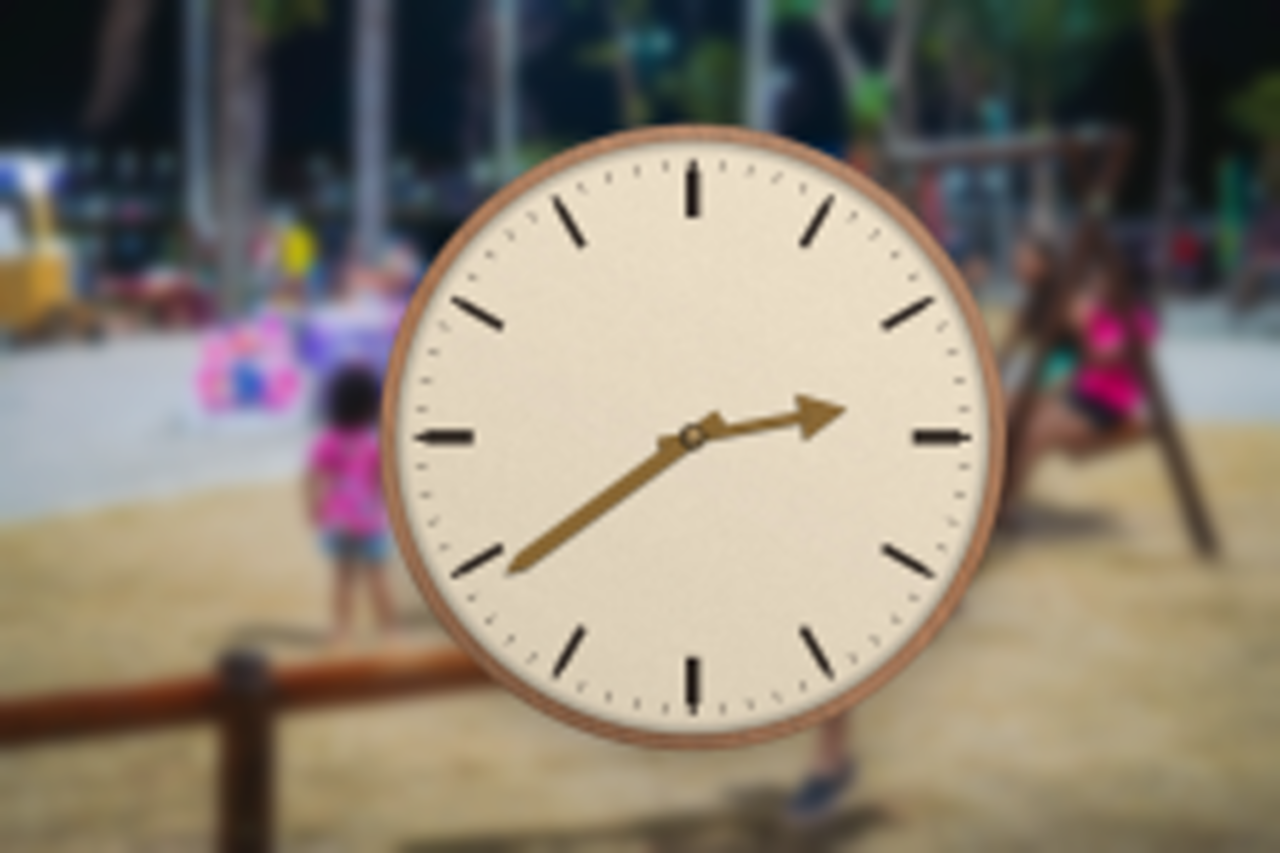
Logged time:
2h39
